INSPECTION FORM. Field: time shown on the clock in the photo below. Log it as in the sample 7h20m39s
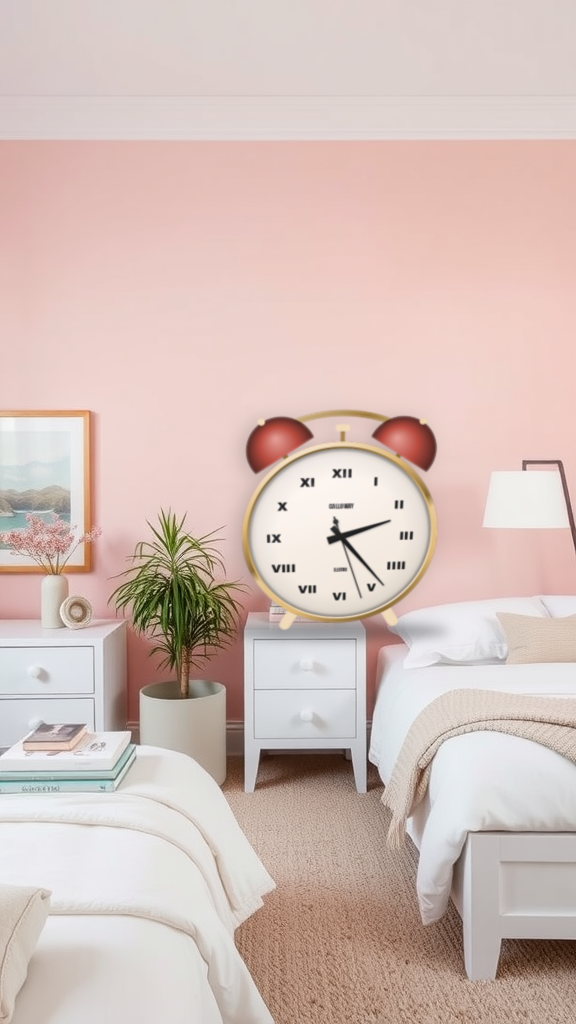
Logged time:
2h23m27s
